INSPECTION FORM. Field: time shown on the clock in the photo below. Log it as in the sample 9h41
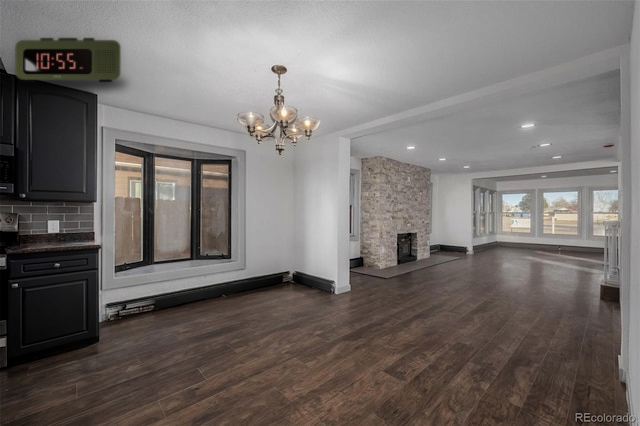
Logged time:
10h55
